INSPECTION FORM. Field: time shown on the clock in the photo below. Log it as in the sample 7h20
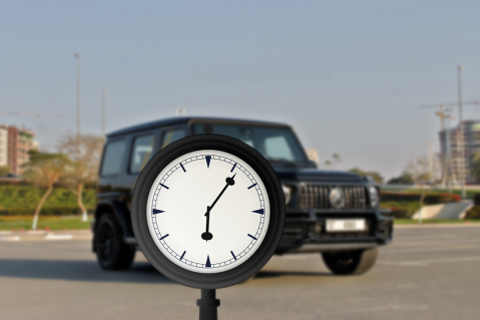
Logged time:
6h06
